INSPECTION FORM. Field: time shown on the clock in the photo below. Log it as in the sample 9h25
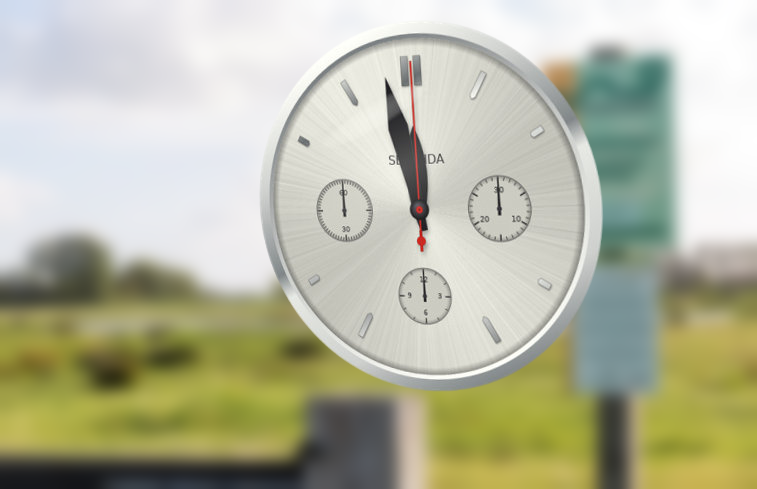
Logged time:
11h58
